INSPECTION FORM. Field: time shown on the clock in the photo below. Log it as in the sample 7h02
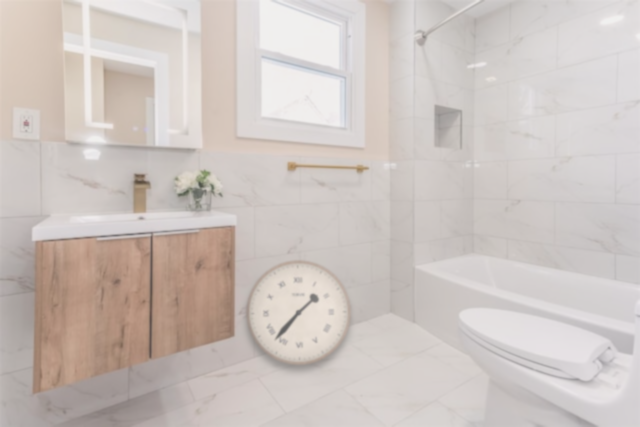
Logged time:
1h37
